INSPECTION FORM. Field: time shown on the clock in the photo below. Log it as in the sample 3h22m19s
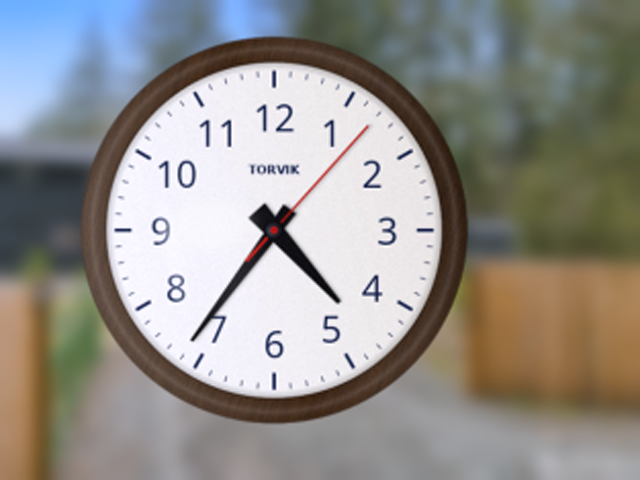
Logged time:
4h36m07s
